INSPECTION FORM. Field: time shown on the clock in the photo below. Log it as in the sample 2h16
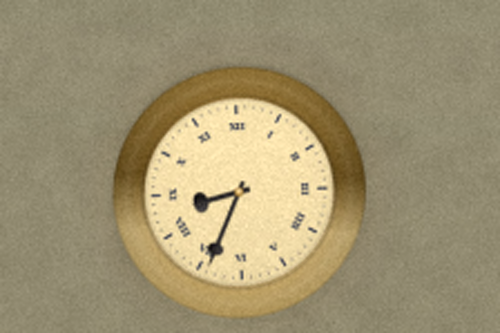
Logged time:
8h34
